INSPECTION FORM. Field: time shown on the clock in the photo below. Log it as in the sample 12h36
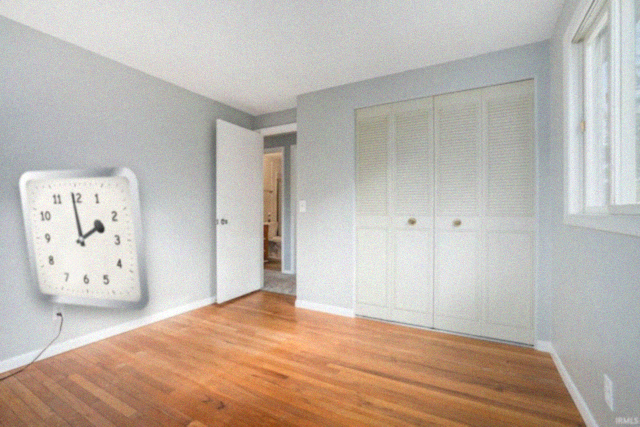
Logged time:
1h59
